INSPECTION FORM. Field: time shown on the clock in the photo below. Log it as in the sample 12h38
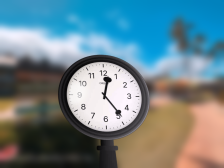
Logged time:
12h24
